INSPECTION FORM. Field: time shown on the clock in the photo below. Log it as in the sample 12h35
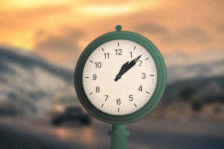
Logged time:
1h08
